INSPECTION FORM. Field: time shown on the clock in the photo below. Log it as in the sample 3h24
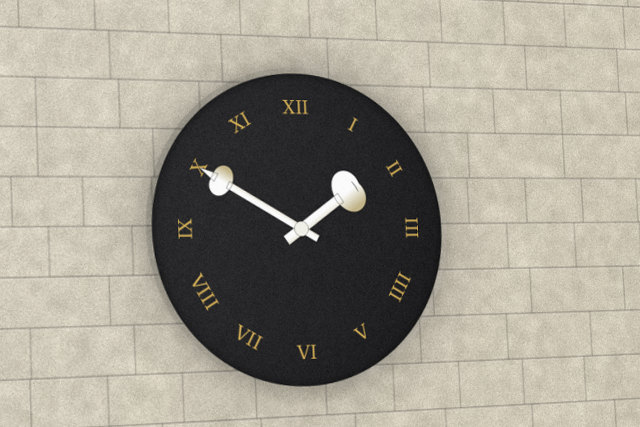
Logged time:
1h50
